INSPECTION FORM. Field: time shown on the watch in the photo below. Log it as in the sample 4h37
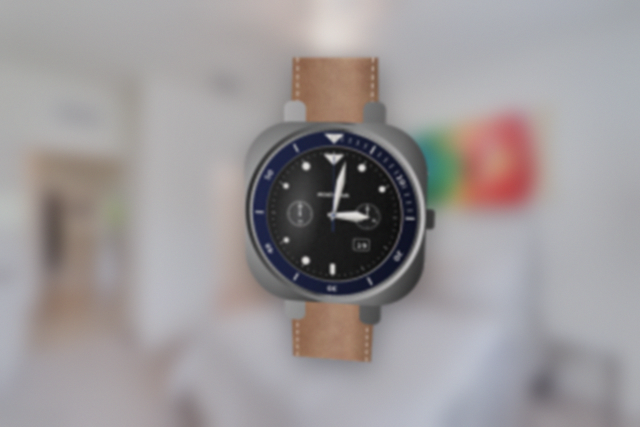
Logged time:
3h02
